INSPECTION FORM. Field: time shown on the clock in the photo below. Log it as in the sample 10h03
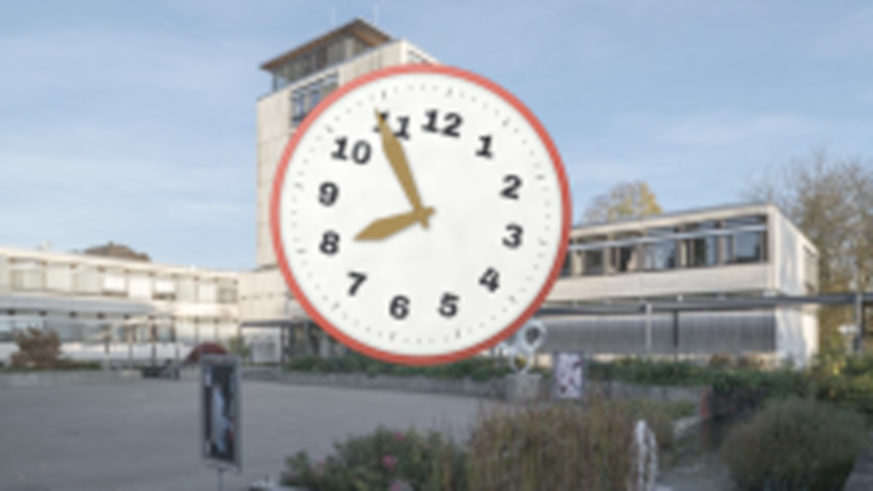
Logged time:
7h54
